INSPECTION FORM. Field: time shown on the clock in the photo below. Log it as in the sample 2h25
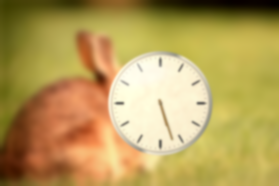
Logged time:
5h27
